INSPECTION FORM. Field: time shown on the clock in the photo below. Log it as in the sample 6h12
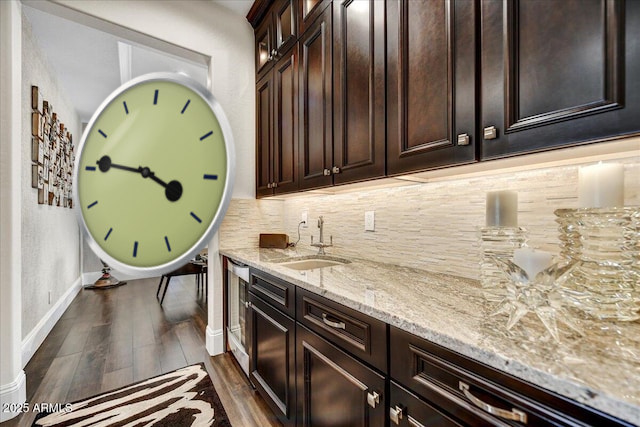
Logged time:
3h46
